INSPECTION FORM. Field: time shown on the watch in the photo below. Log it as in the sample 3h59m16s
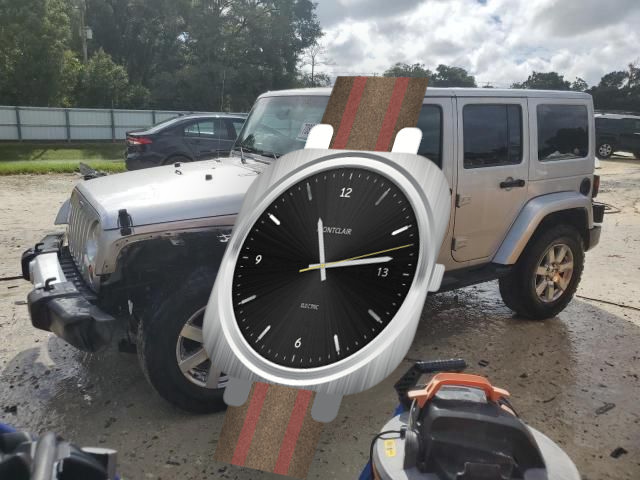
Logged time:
11h13m12s
